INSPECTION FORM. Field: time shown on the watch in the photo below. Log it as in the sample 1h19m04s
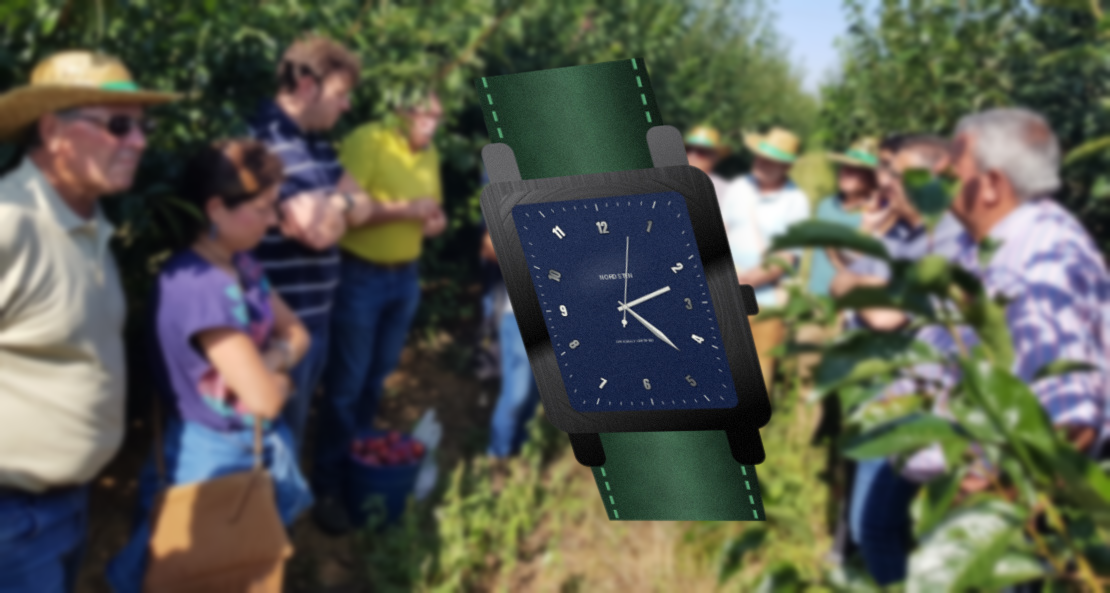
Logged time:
2h23m03s
